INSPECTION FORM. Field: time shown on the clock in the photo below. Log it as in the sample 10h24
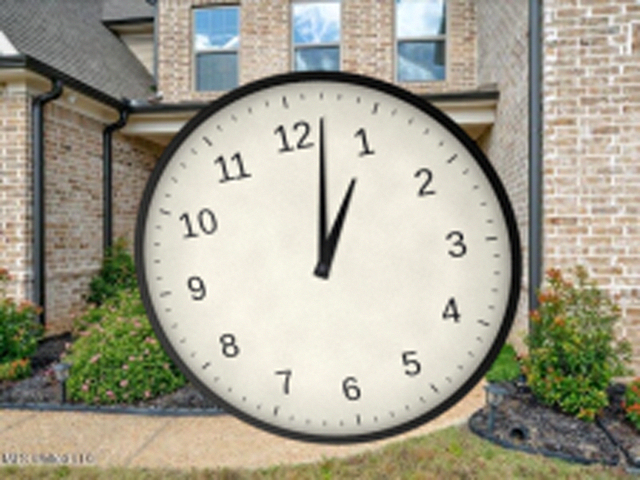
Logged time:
1h02
